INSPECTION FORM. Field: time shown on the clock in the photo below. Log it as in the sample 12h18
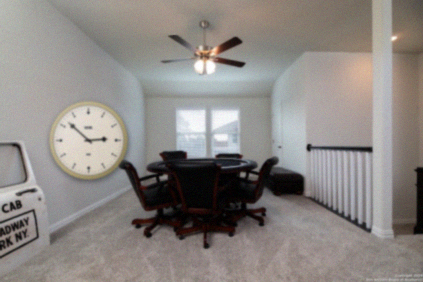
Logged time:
2h52
